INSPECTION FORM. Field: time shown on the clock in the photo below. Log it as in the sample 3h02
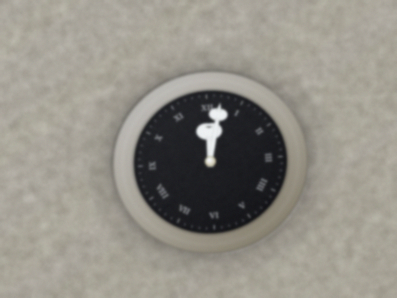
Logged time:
12h02
